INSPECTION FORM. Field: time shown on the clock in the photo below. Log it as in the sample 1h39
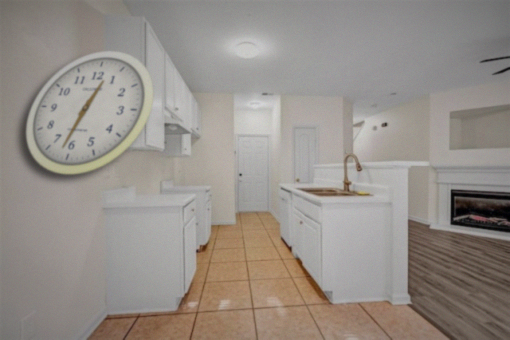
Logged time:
12h32
